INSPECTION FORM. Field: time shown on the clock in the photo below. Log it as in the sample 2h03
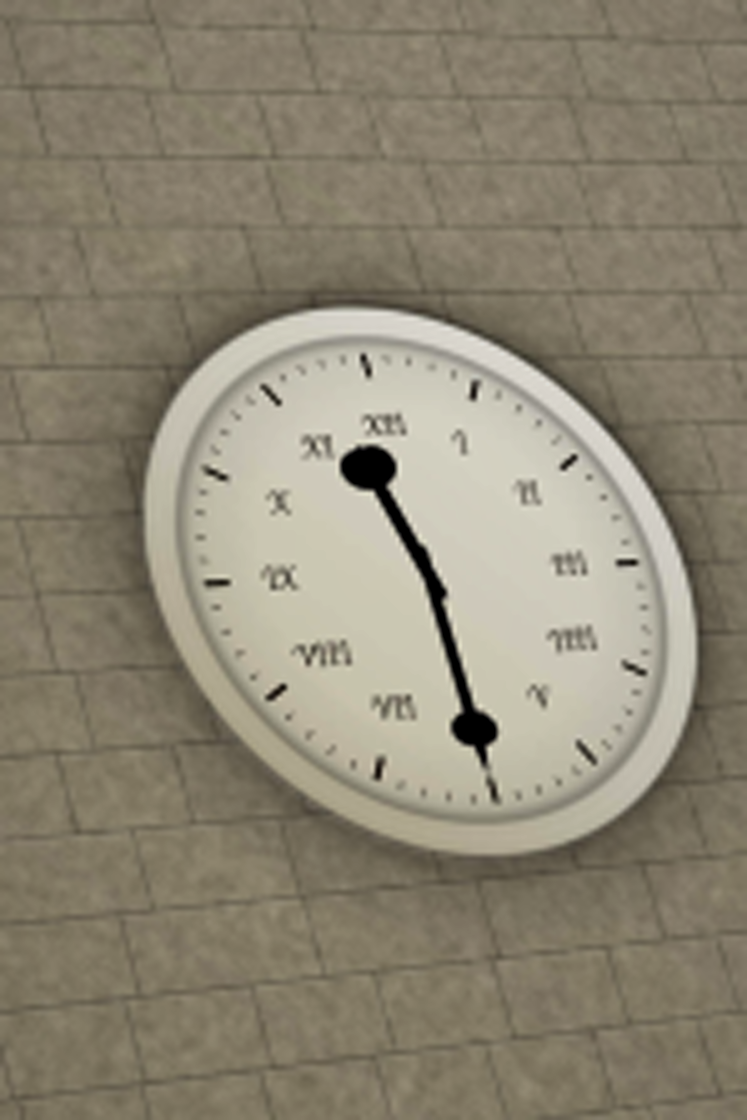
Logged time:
11h30
